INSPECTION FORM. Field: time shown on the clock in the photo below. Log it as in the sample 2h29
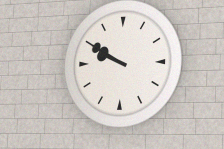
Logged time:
9h50
